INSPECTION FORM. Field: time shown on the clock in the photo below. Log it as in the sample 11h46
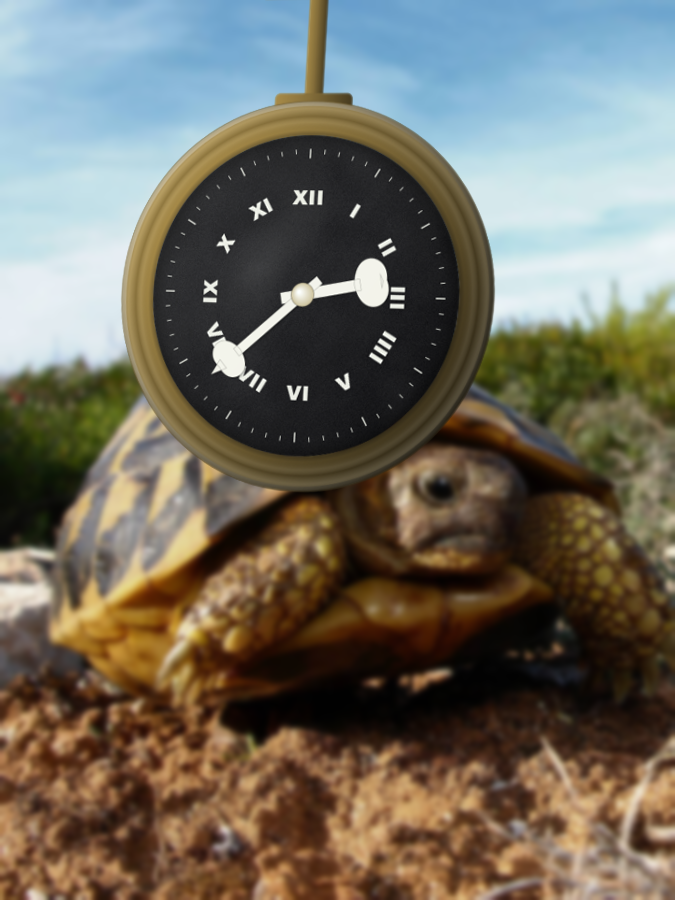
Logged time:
2h38
